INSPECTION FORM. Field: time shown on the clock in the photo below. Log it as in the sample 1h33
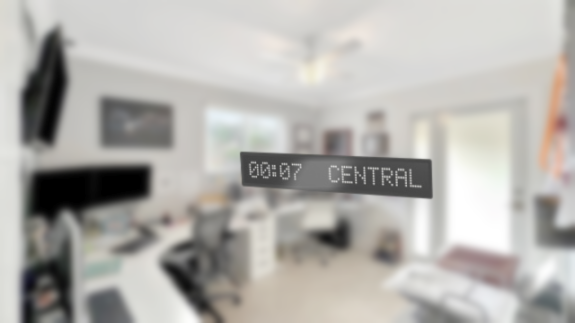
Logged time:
0h07
